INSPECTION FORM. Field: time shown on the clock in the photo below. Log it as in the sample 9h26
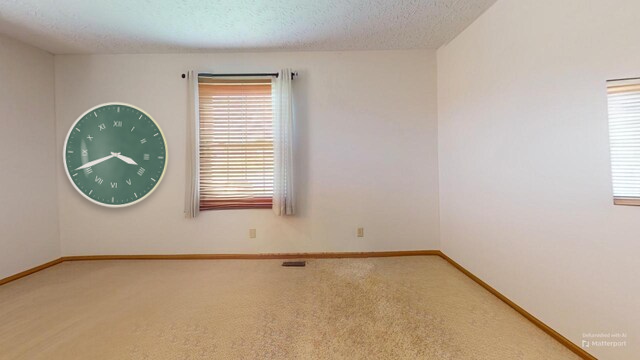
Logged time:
3h41
